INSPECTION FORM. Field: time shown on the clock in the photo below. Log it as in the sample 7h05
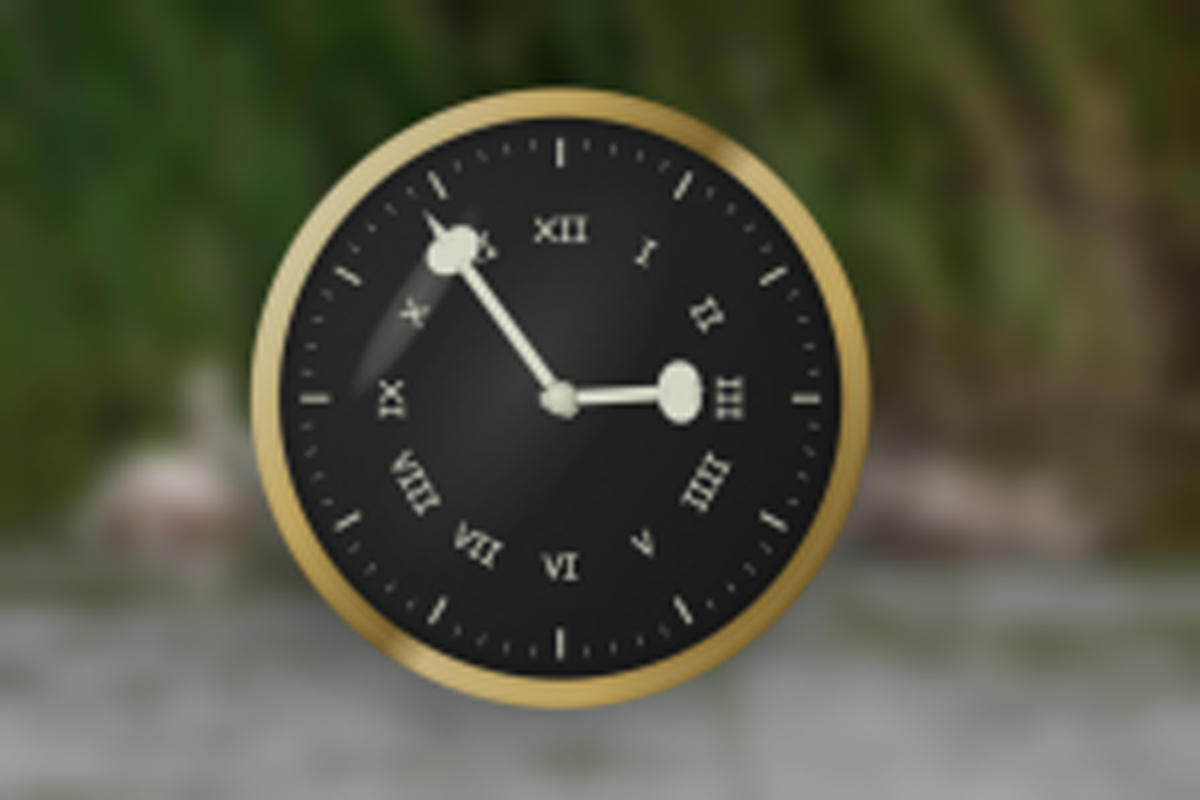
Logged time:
2h54
